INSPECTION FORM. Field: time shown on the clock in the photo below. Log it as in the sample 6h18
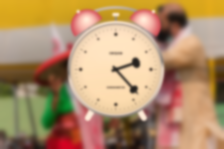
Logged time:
2h23
